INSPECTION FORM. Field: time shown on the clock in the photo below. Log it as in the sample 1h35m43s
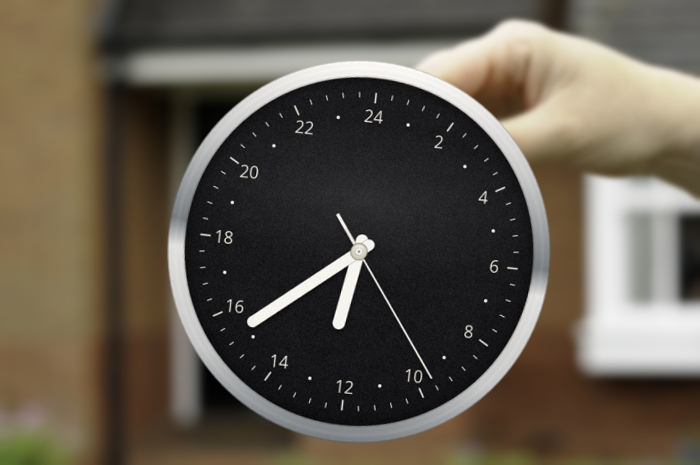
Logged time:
12h38m24s
